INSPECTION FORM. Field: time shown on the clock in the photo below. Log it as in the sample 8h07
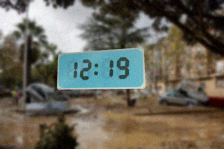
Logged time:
12h19
